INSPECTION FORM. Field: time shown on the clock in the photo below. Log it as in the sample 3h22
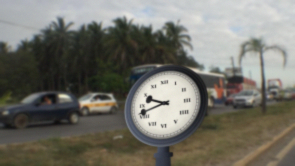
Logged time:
9h42
